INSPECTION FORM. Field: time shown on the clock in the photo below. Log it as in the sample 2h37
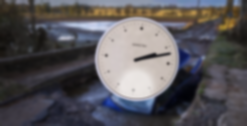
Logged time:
2h12
